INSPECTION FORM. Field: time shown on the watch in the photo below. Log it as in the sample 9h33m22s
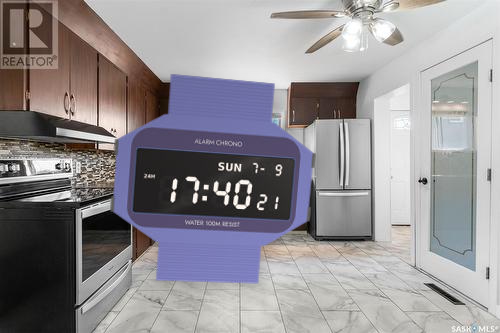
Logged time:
17h40m21s
